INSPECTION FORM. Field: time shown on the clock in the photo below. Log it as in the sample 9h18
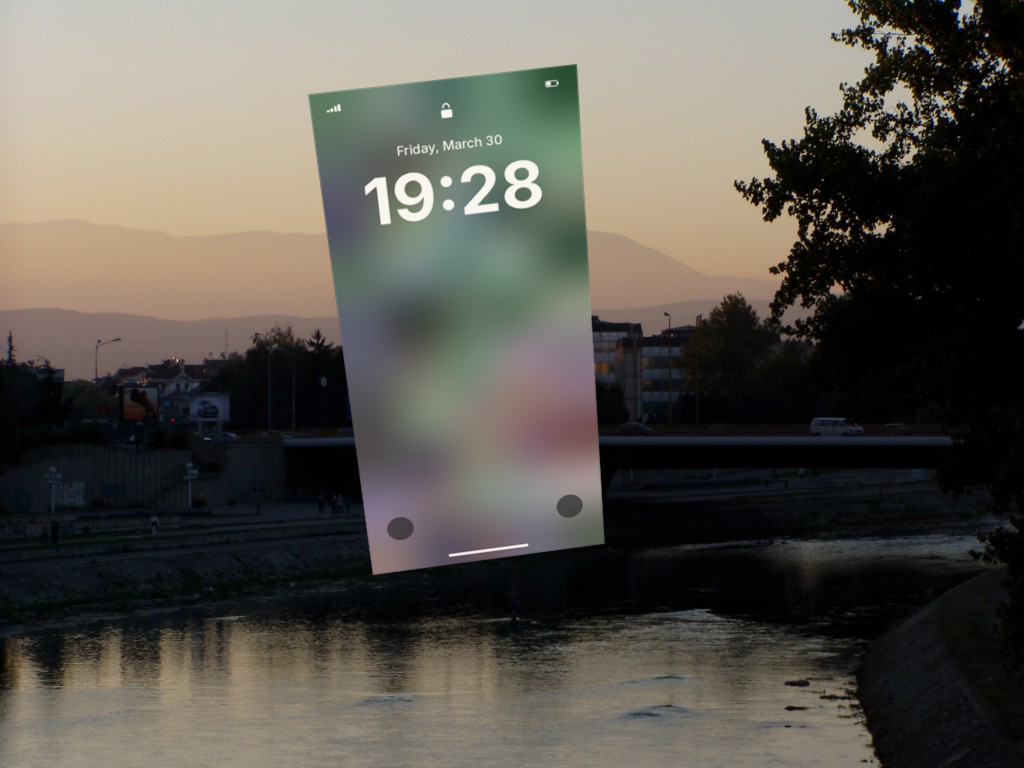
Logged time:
19h28
